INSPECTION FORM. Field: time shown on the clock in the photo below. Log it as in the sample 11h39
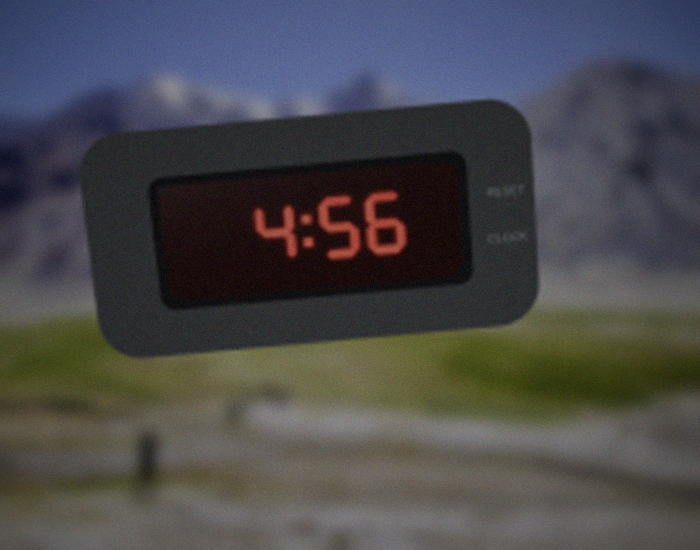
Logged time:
4h56
